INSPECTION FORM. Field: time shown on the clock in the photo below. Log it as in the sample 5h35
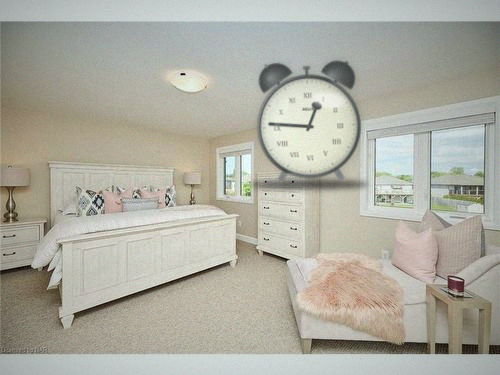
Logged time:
12h46
